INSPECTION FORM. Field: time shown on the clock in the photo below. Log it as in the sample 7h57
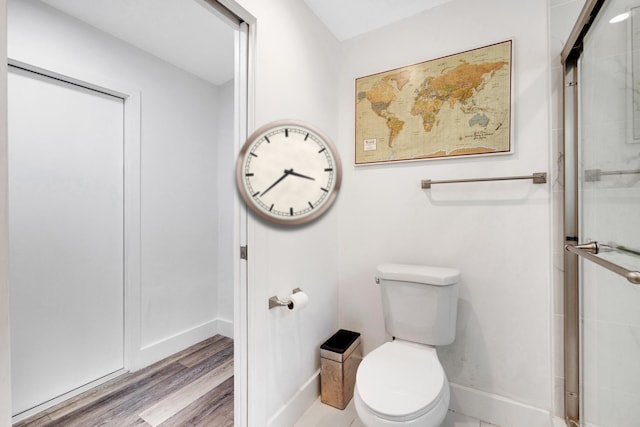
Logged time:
3h39
